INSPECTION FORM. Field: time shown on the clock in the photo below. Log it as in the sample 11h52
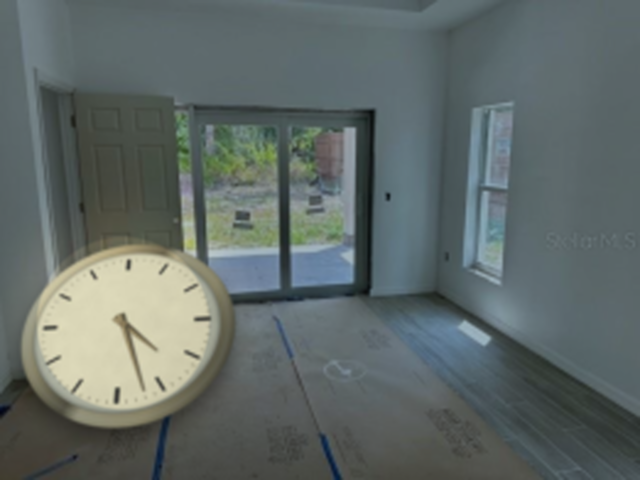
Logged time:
4h27
